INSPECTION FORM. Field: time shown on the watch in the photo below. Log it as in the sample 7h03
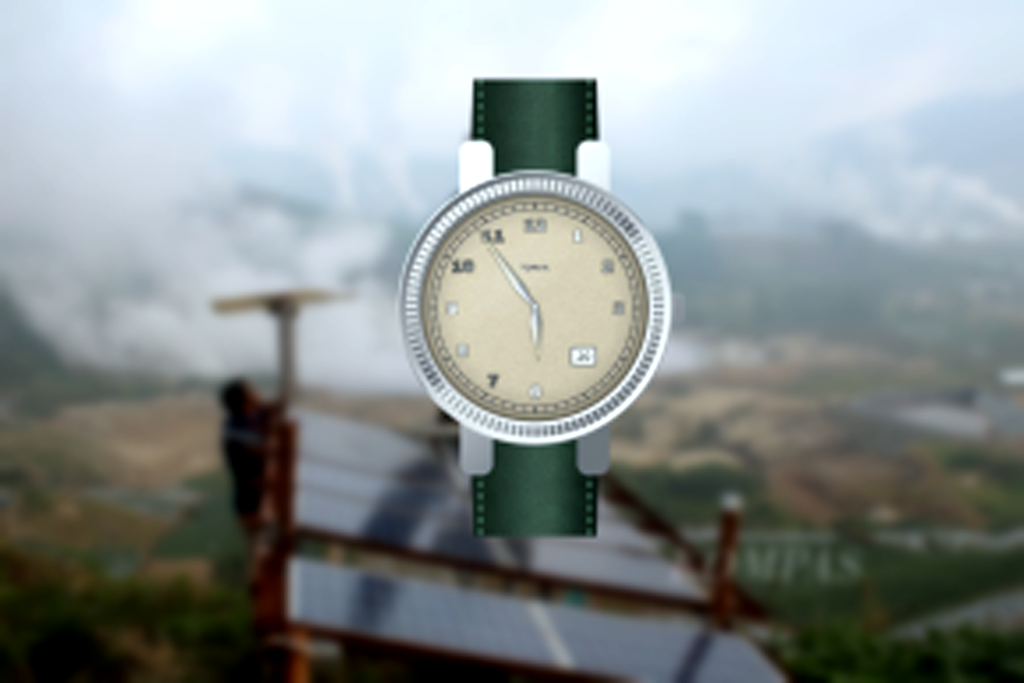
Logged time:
5h54
